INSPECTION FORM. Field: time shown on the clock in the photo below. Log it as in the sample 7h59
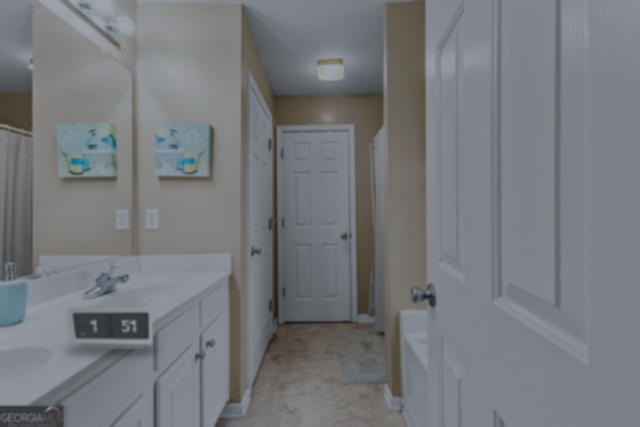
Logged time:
1h51
